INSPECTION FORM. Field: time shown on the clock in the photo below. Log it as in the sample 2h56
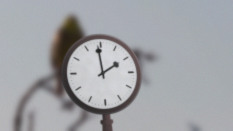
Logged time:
1h59
